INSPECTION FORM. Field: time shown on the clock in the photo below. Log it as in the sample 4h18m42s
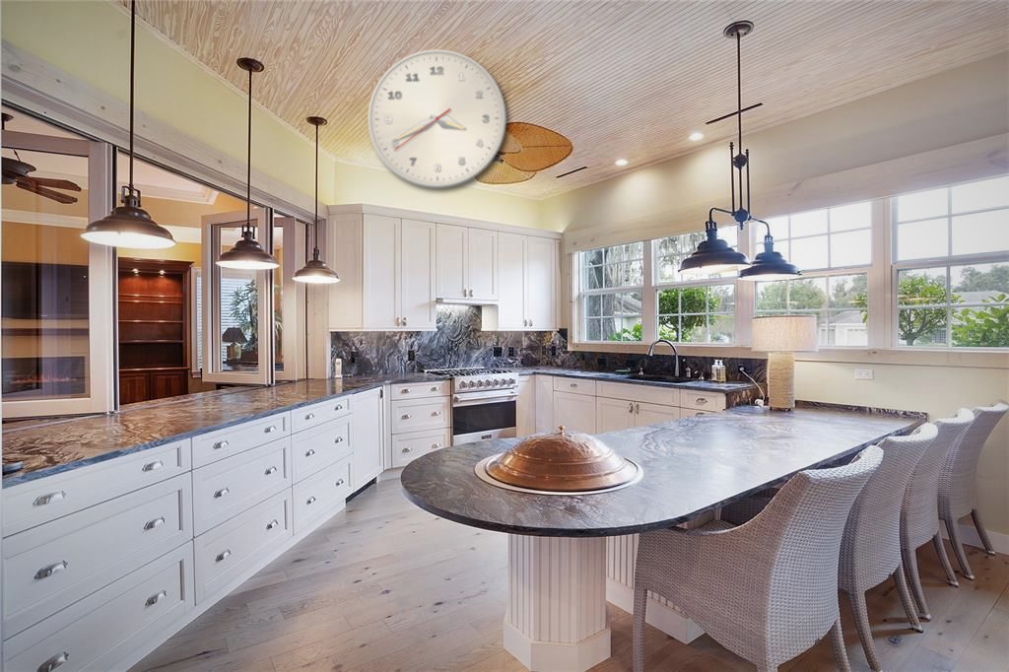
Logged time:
3h40m39s
